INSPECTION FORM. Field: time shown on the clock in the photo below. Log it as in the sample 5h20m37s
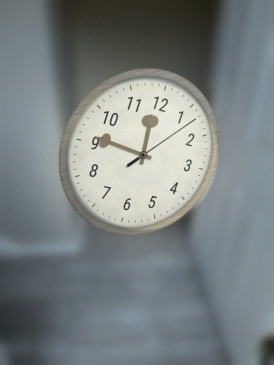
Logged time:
11h46m07s
